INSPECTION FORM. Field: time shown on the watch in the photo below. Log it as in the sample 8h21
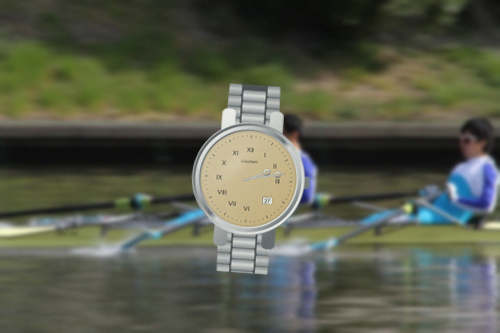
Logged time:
2h13
